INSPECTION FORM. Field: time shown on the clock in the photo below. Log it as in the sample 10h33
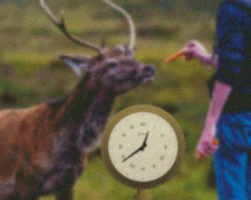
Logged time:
12h39
